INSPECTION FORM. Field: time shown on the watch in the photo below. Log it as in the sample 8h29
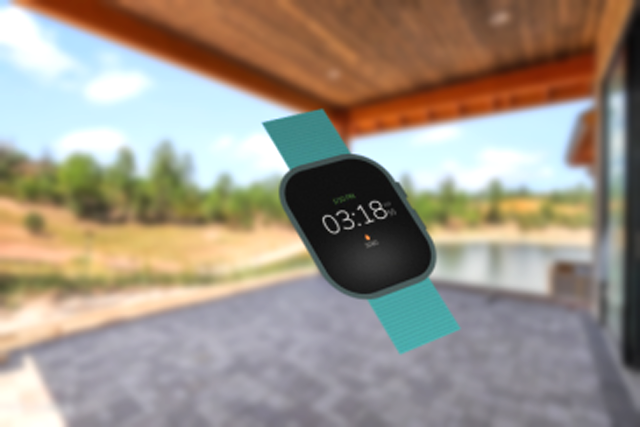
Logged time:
3h18
